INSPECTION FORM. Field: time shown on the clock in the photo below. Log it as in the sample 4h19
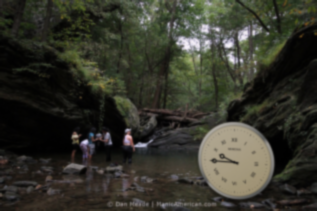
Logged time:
9h45
